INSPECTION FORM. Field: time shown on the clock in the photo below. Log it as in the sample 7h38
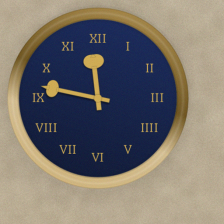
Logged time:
11h47
